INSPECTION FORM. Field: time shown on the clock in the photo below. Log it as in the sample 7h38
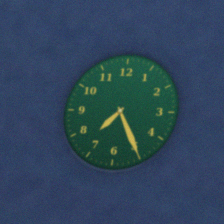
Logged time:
7h25
